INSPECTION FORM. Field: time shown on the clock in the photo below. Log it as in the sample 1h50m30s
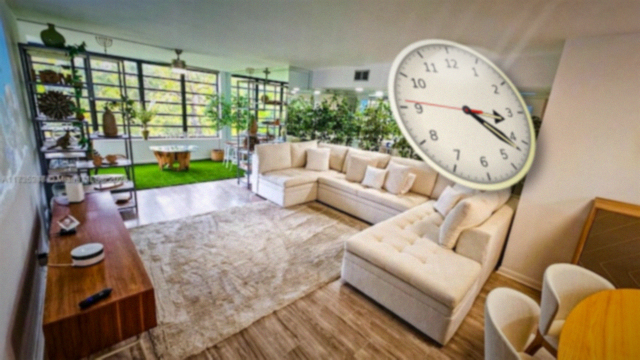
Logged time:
3h21m46s
